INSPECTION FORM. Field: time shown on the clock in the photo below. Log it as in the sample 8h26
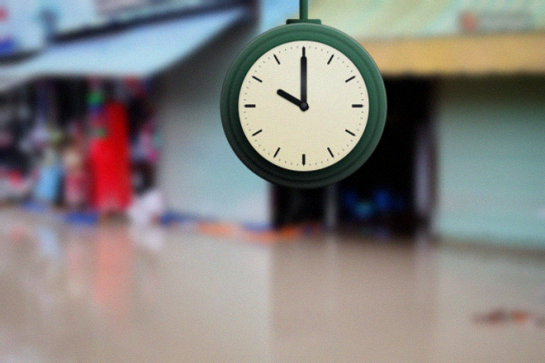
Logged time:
10h00
